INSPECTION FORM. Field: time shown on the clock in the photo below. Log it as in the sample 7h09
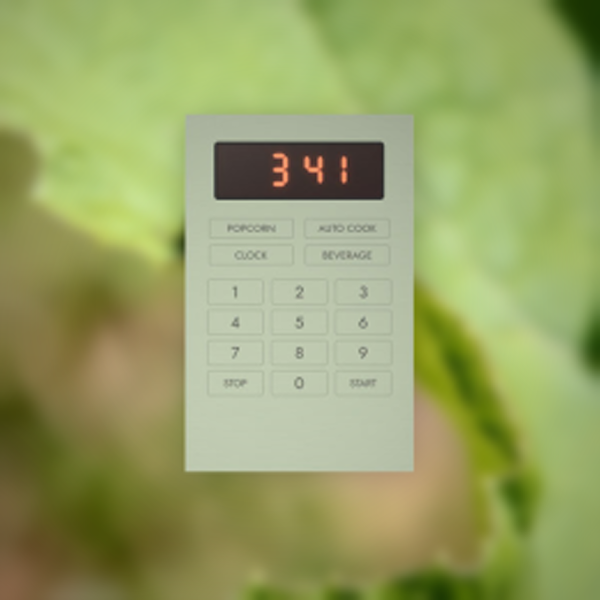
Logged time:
3h41
